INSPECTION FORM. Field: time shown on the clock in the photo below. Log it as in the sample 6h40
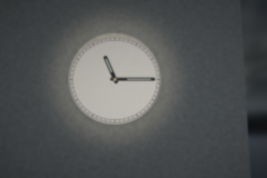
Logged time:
11h15
